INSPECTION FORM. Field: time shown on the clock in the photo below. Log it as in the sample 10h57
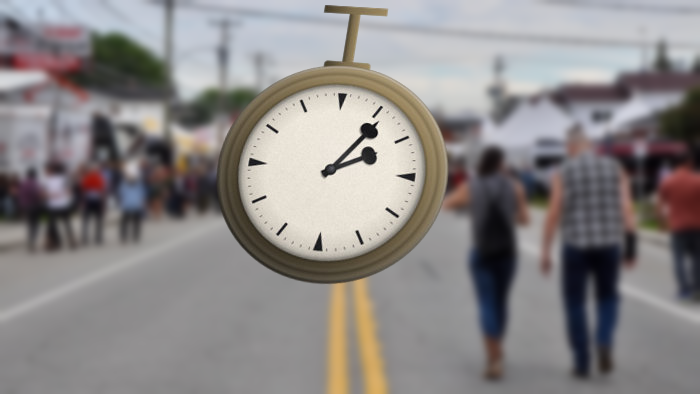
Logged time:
2h06
